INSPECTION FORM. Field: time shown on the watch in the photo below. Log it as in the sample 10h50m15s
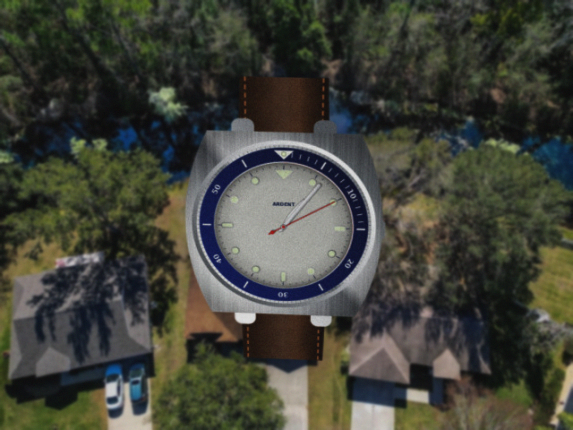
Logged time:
1h06m10s
